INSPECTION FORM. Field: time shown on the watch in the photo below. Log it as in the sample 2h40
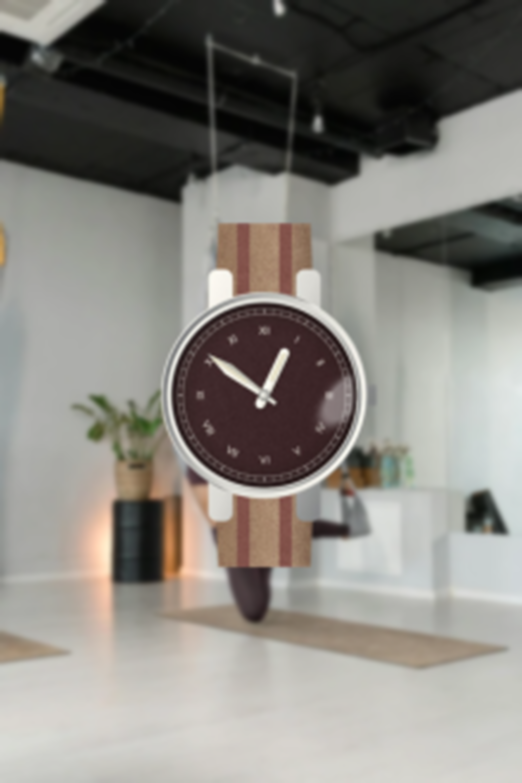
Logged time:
12h51
